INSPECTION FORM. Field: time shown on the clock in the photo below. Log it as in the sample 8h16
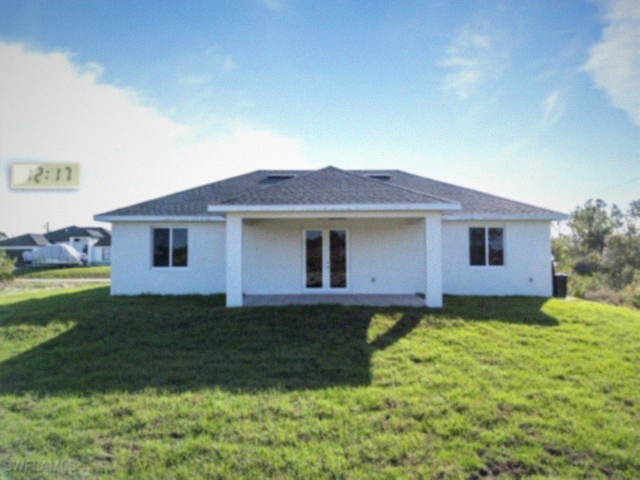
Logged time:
12h17
